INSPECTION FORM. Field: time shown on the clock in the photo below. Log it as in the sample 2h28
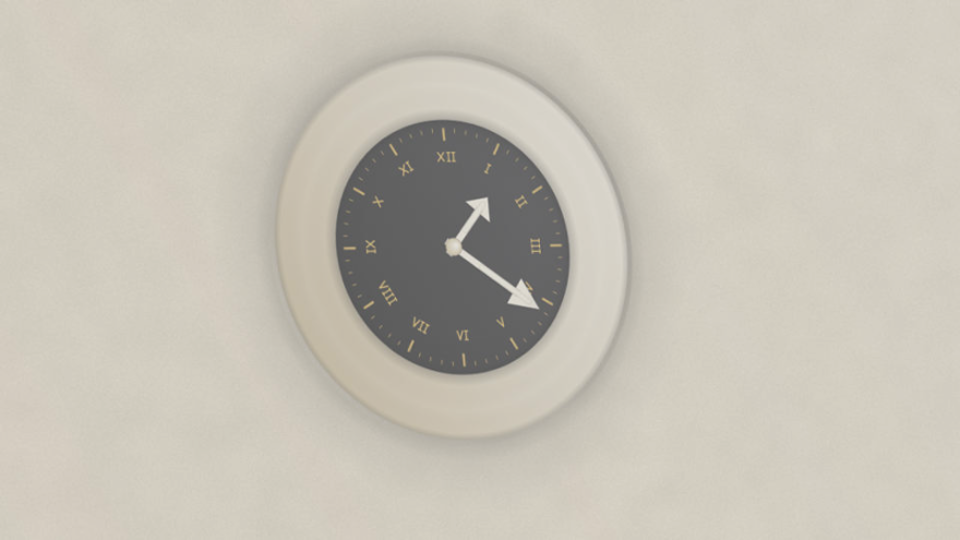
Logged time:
1h21
